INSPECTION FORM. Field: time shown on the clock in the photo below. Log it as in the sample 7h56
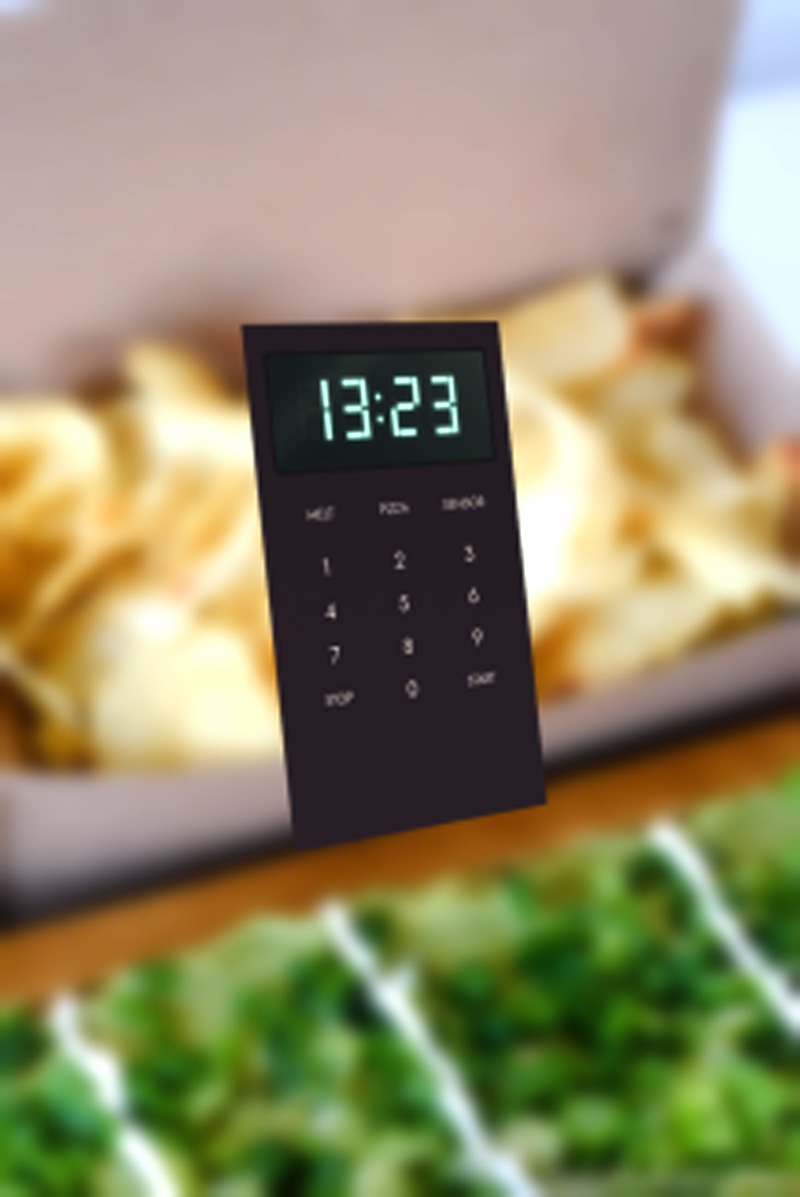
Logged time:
13h23
